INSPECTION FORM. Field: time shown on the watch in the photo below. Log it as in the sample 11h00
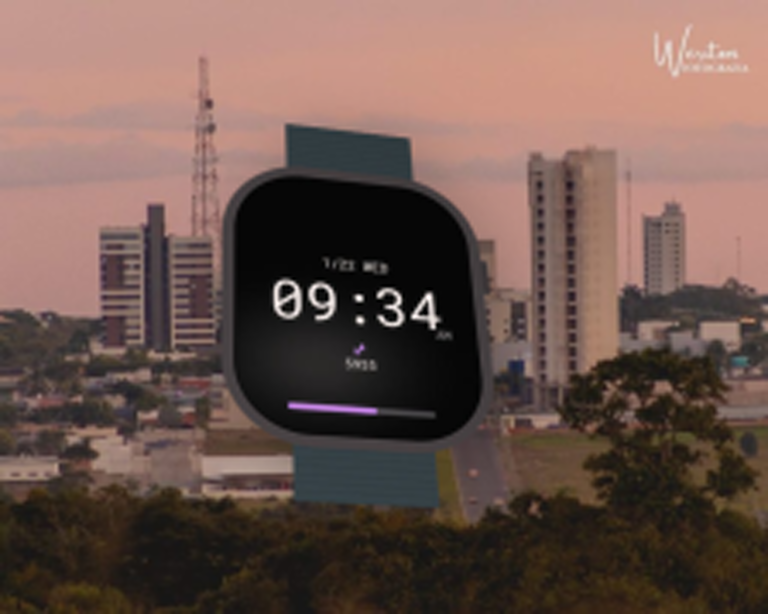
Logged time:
9h34
